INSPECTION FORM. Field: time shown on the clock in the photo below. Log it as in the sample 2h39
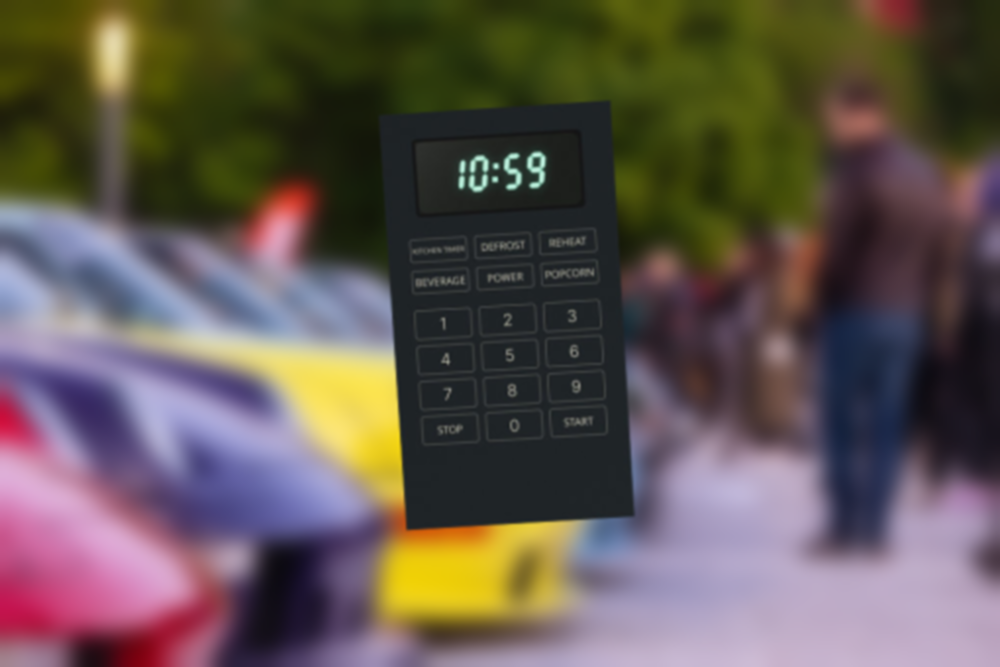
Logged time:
10h59
